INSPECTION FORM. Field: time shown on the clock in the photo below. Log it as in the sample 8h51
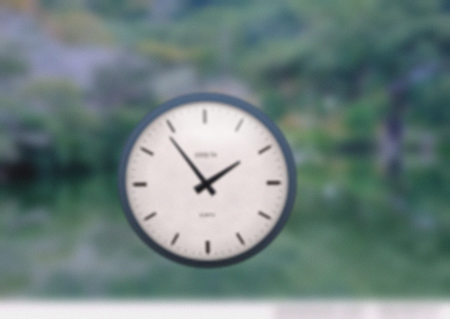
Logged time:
1h54
